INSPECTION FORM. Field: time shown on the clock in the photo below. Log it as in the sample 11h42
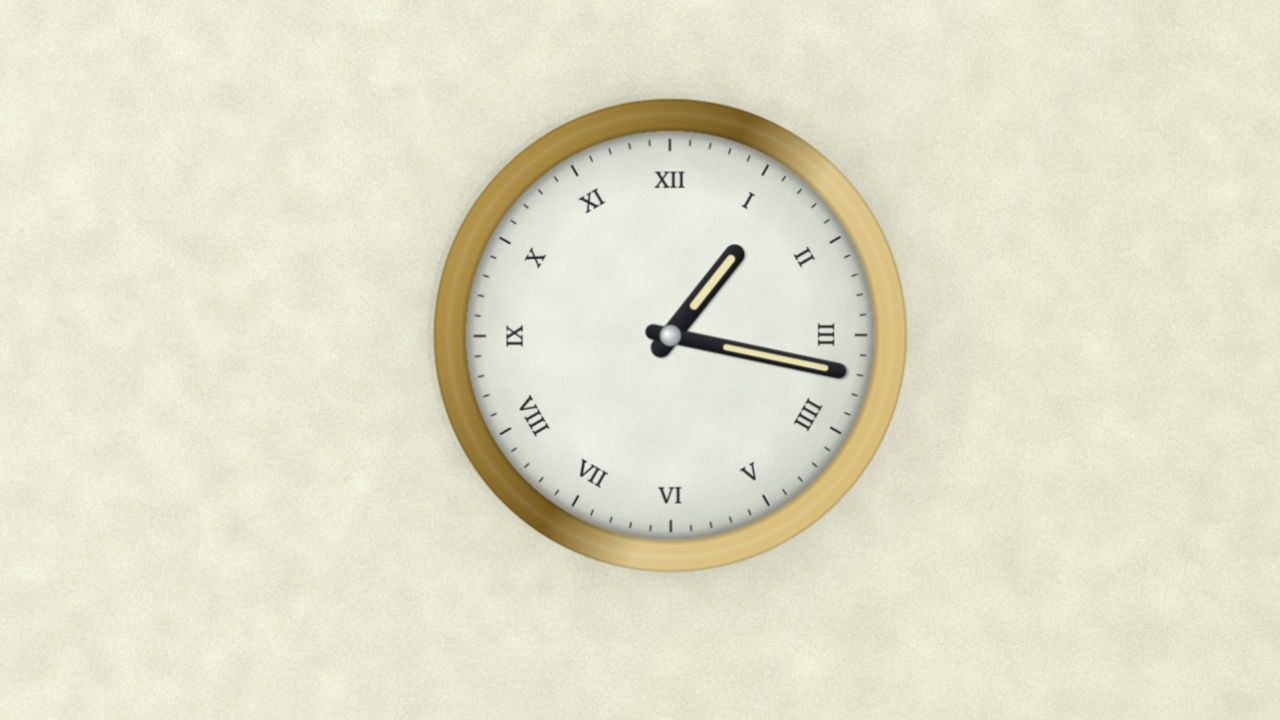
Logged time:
1h17
